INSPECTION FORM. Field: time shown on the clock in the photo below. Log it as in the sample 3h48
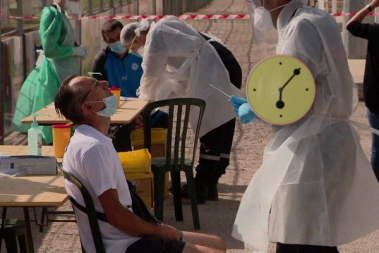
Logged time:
6h07
